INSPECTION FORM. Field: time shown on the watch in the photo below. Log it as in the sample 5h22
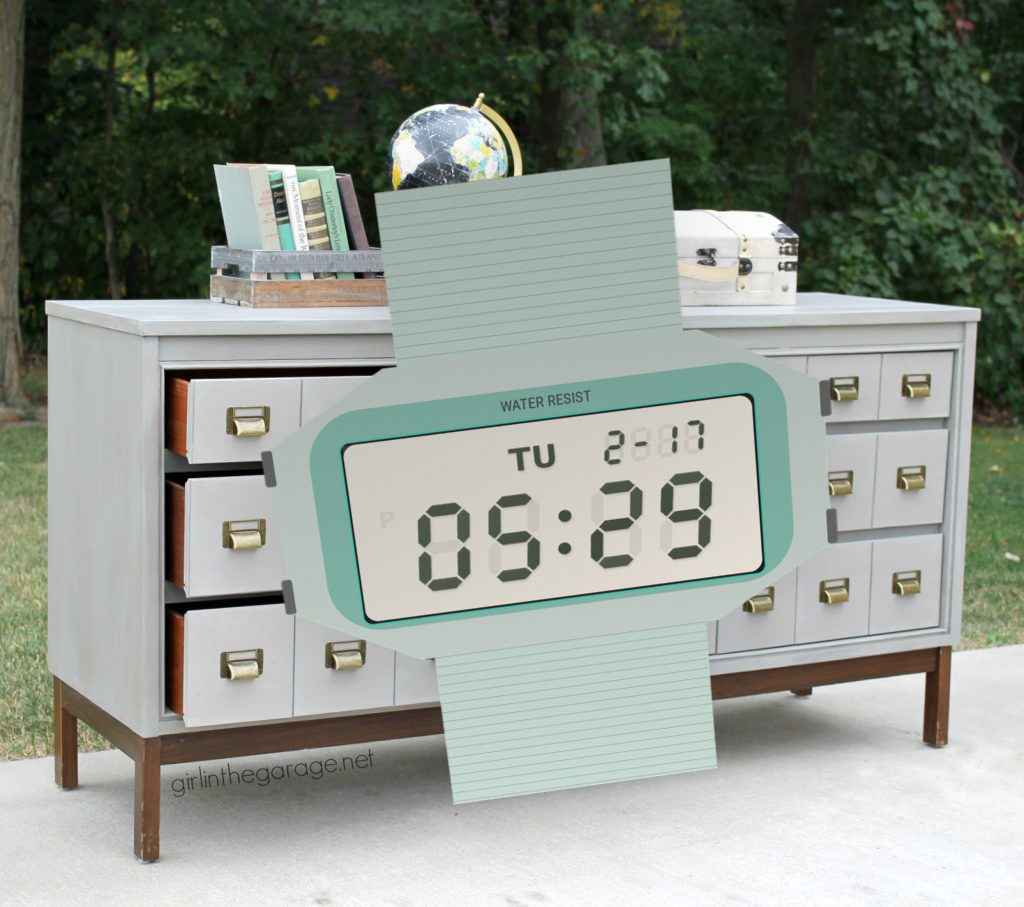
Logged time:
5h29
